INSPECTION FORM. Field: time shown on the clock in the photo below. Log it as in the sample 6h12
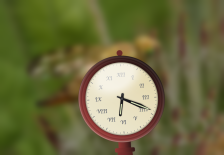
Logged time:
6h19
